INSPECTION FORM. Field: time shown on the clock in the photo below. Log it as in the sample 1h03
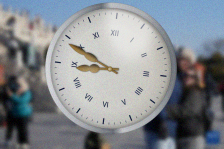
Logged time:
8h49
